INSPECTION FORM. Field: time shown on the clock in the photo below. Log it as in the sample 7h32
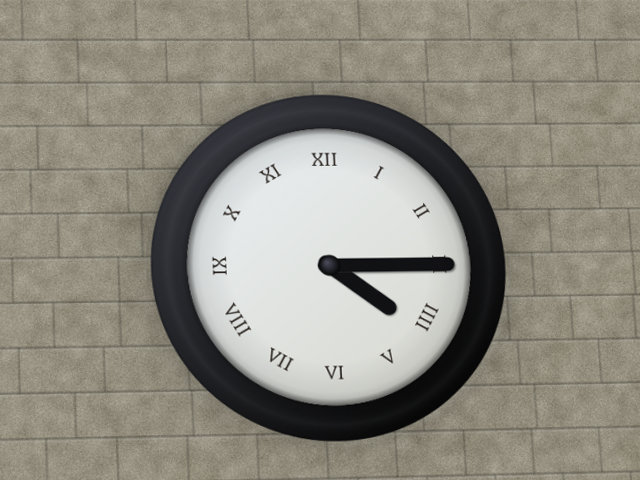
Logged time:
4h15
